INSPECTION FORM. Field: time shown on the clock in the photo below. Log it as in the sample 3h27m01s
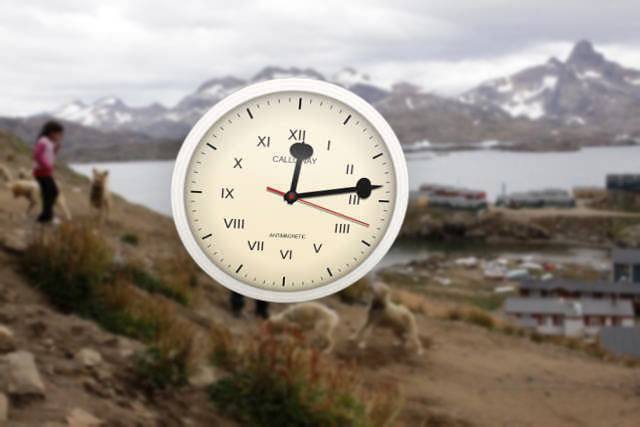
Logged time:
12h13m18s
